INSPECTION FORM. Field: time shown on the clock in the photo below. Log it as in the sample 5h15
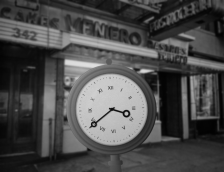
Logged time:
3h39
